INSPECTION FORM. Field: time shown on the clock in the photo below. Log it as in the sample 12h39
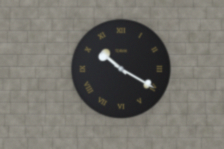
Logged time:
10h20
